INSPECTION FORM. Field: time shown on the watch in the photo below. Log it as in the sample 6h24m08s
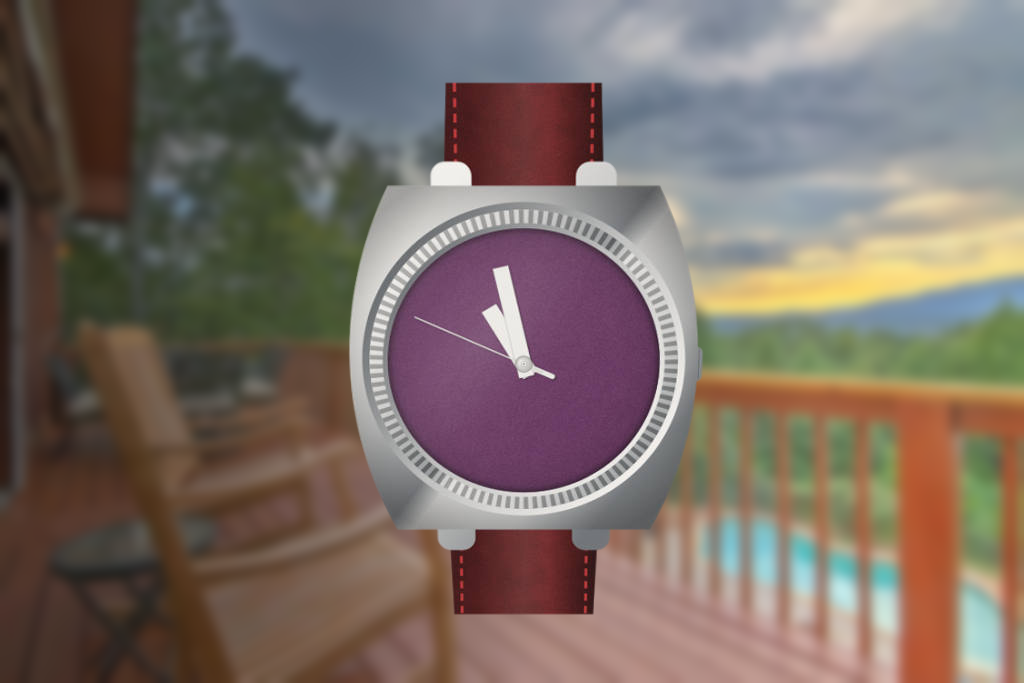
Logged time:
10h57m49s
